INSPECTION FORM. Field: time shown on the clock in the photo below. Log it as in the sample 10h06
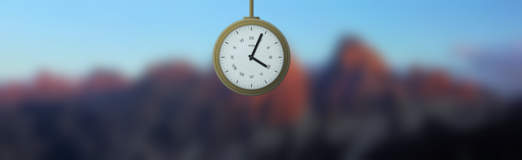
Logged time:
4h04
